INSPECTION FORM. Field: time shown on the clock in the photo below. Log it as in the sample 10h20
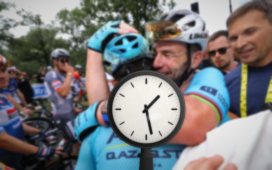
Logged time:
1h28
